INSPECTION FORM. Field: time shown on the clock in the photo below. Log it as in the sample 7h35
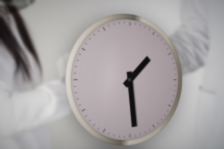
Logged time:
1h29
